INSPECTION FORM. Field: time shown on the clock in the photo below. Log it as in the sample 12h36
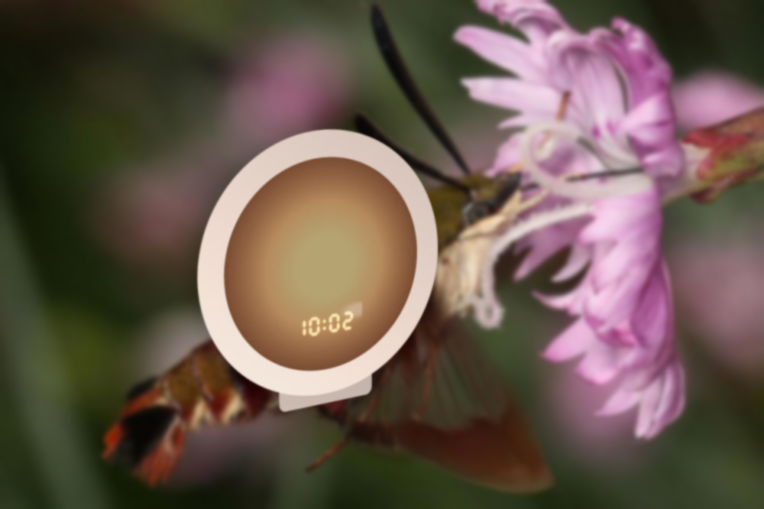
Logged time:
10h02
